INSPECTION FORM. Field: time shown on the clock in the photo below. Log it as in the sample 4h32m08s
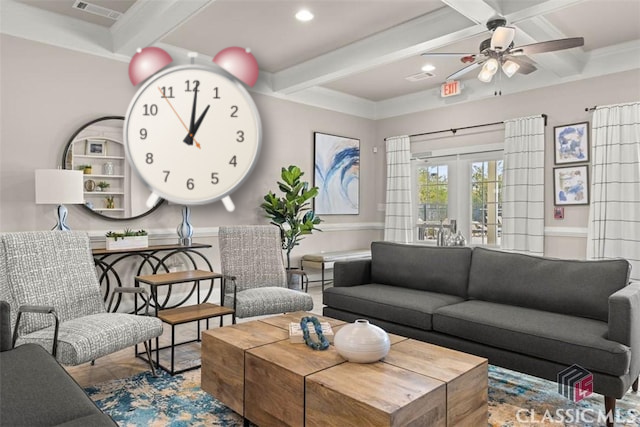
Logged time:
1h00m54s
